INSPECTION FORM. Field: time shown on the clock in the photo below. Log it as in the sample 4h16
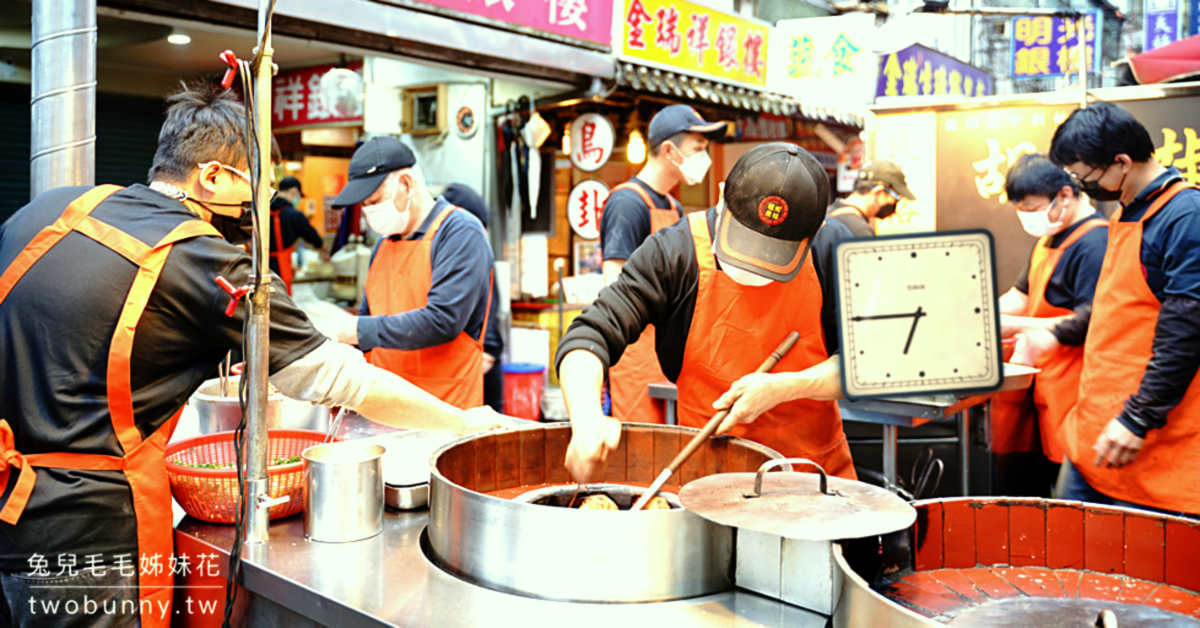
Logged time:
6h45
